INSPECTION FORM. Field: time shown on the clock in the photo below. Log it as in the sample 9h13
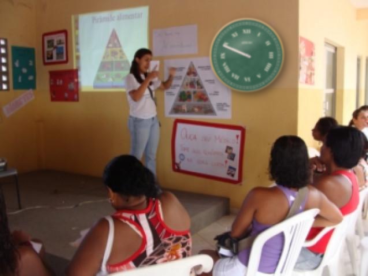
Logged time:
9h49
